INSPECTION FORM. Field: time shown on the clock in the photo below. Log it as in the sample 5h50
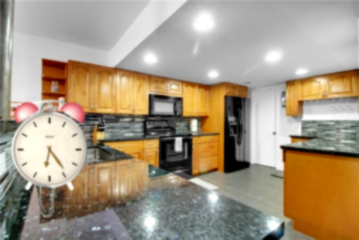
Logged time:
6h24
